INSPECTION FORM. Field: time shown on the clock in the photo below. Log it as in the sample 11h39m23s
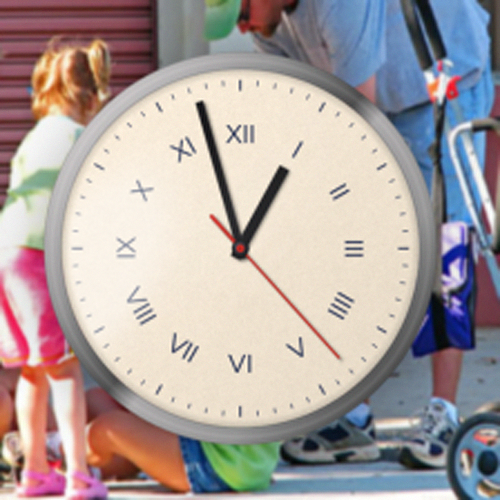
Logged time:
12h57m23s
